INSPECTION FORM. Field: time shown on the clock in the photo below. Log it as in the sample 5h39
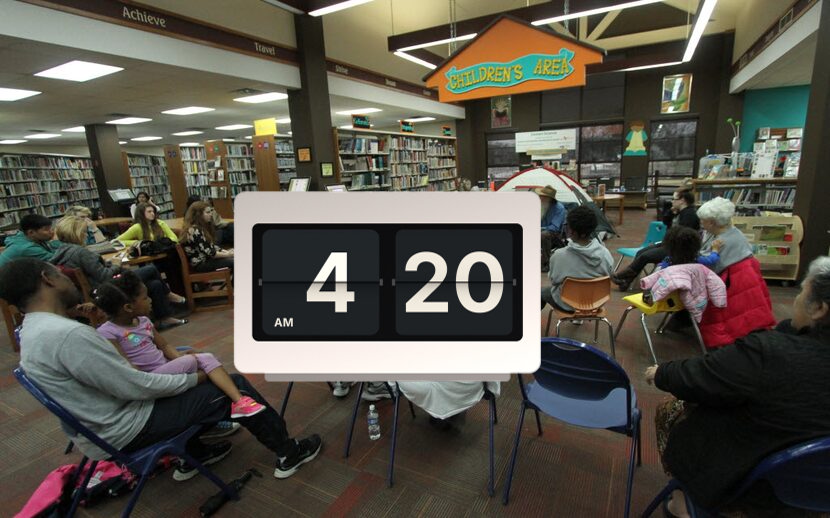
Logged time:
4h20
